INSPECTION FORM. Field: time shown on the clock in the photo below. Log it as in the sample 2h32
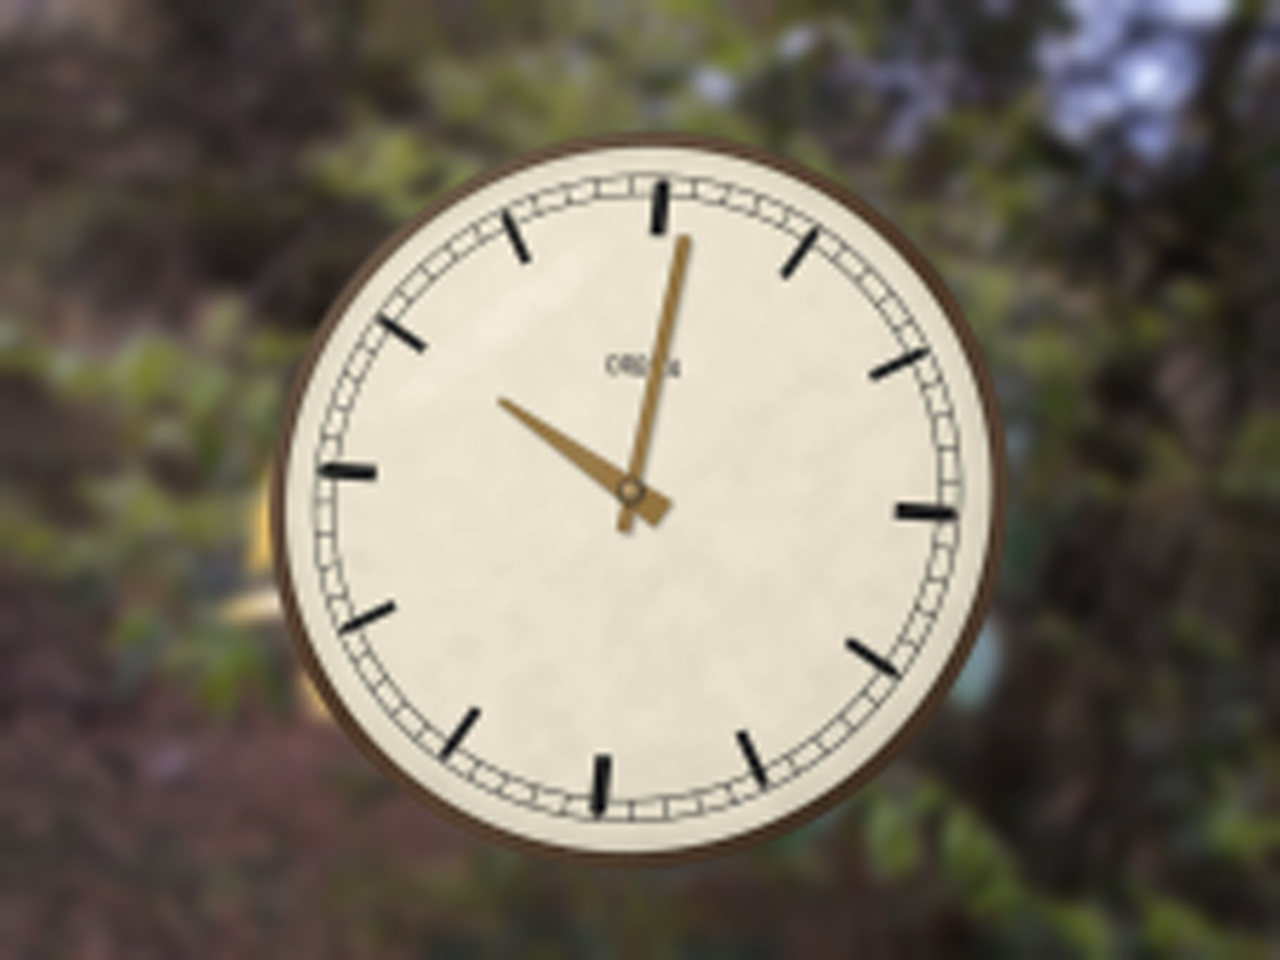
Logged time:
10h01
